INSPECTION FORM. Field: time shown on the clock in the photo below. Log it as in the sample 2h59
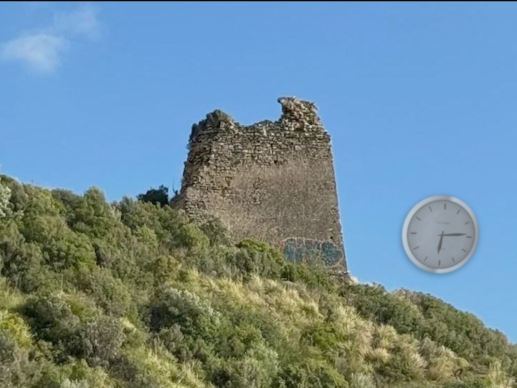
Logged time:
6h14
